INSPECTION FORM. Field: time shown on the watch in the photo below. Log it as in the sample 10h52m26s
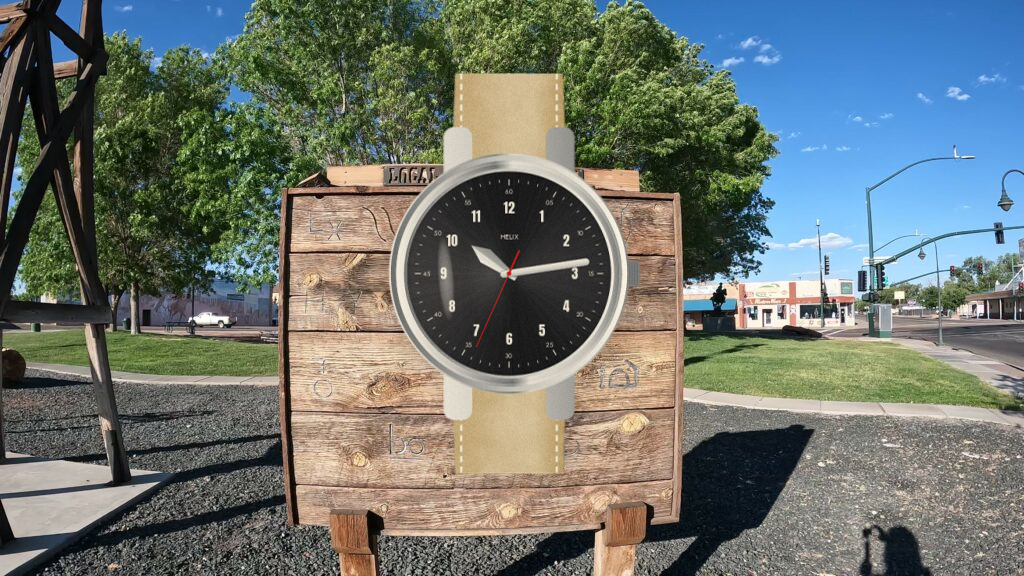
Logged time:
10h13m34s
